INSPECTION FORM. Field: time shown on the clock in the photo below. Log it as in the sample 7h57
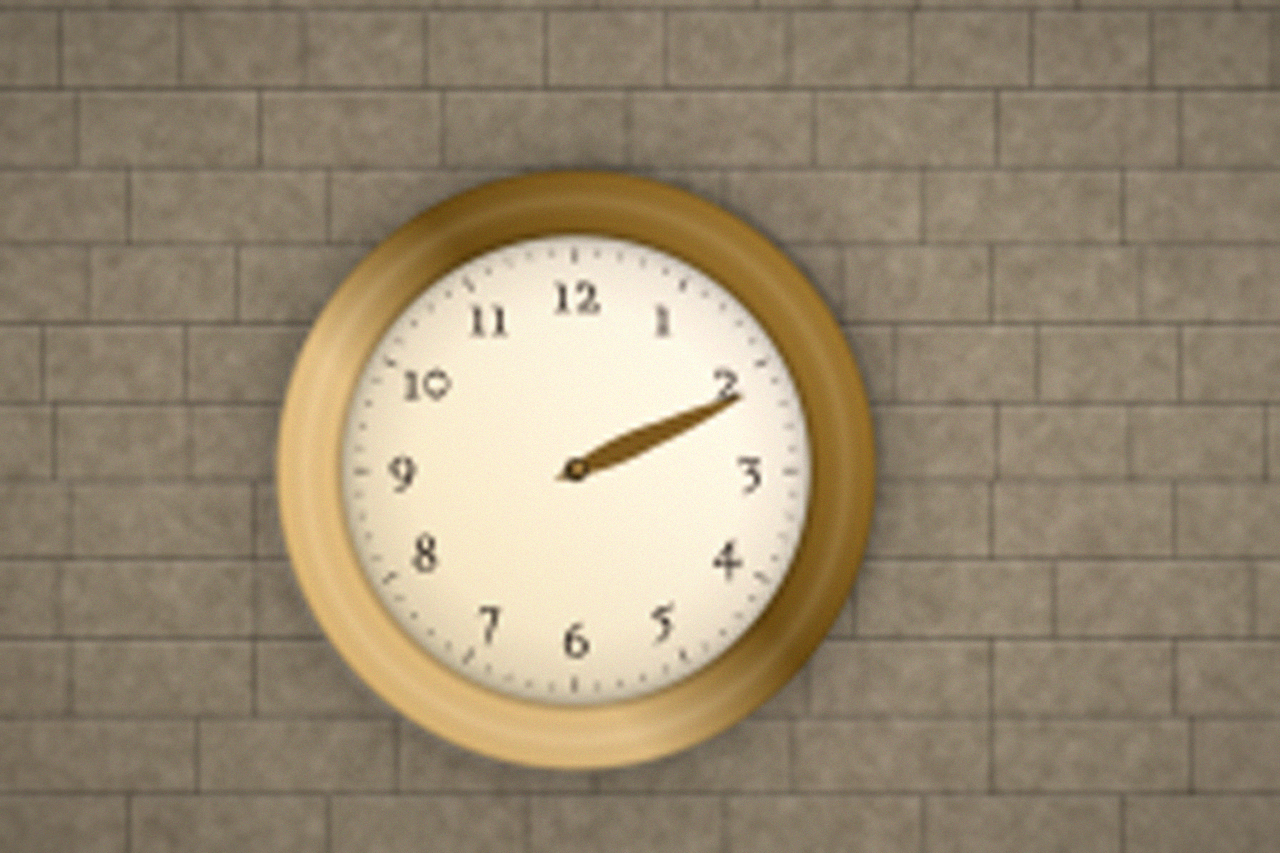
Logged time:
2h11
